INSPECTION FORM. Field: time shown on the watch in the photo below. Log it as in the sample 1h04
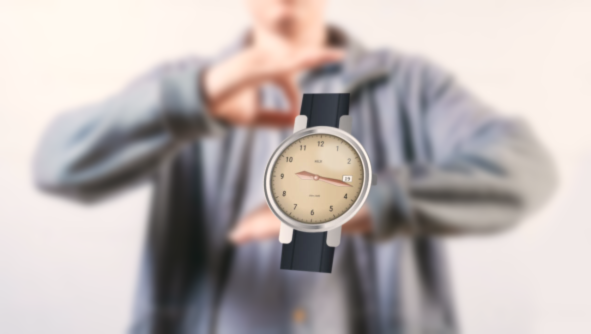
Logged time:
9h17
